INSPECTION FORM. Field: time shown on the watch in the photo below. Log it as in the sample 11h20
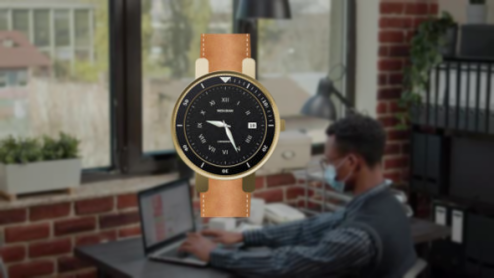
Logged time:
9h26
